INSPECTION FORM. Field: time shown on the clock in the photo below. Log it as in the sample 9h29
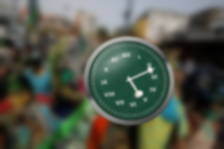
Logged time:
5h12
